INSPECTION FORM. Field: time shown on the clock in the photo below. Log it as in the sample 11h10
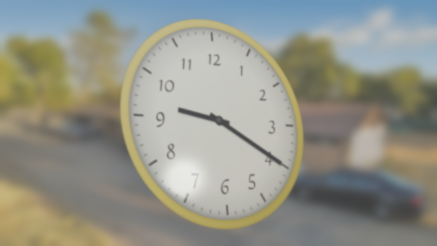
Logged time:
9h20
